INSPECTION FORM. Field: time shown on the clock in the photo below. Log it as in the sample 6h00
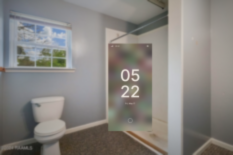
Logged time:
5h22
